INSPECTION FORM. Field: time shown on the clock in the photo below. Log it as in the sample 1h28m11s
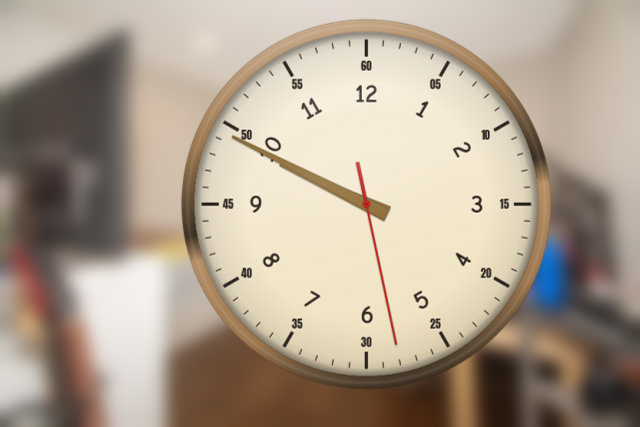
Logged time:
9h49m28s
